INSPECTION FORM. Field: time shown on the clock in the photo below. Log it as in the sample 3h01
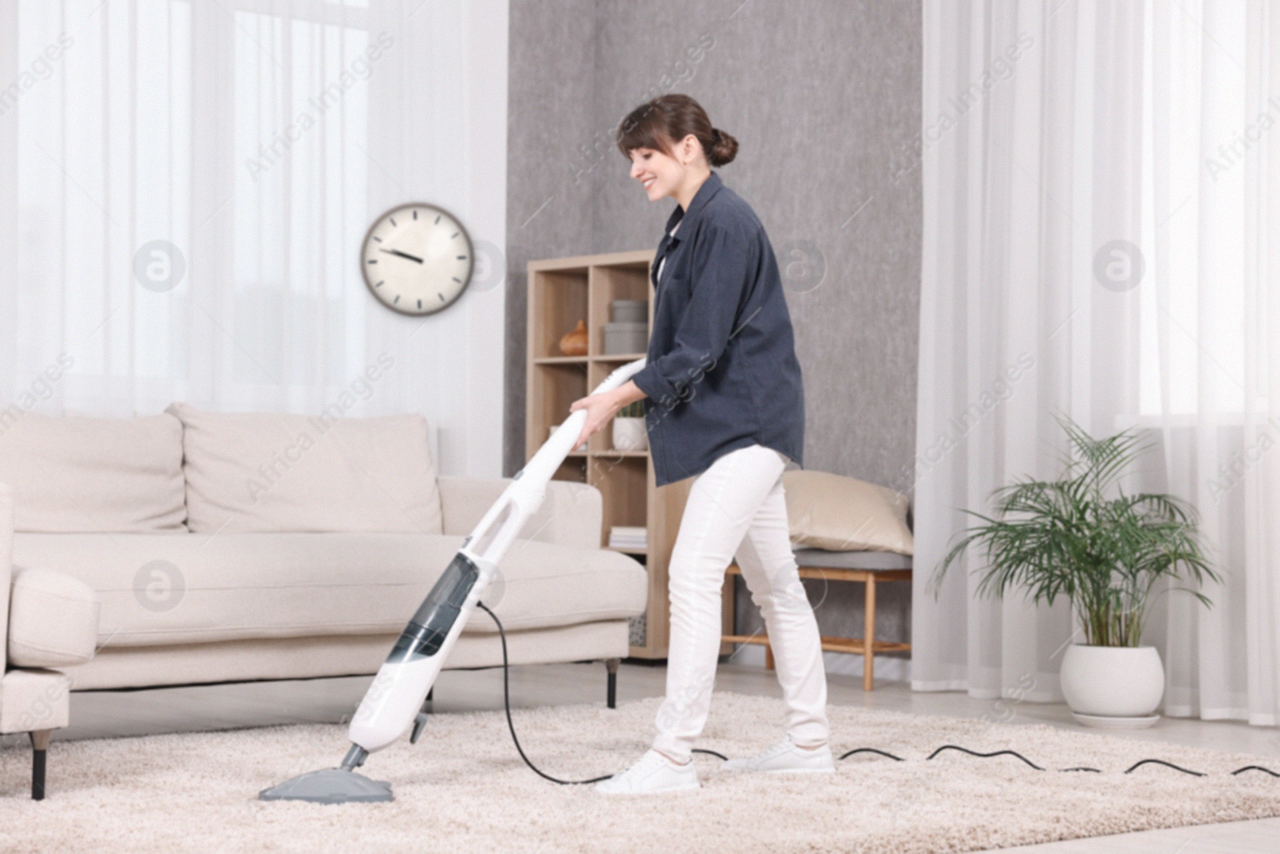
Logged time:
9h48
